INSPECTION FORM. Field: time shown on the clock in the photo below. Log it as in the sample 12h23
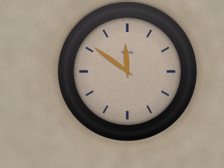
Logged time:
11h51
